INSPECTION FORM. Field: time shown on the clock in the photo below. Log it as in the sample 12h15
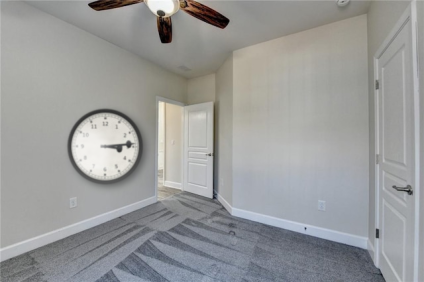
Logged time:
3h14
